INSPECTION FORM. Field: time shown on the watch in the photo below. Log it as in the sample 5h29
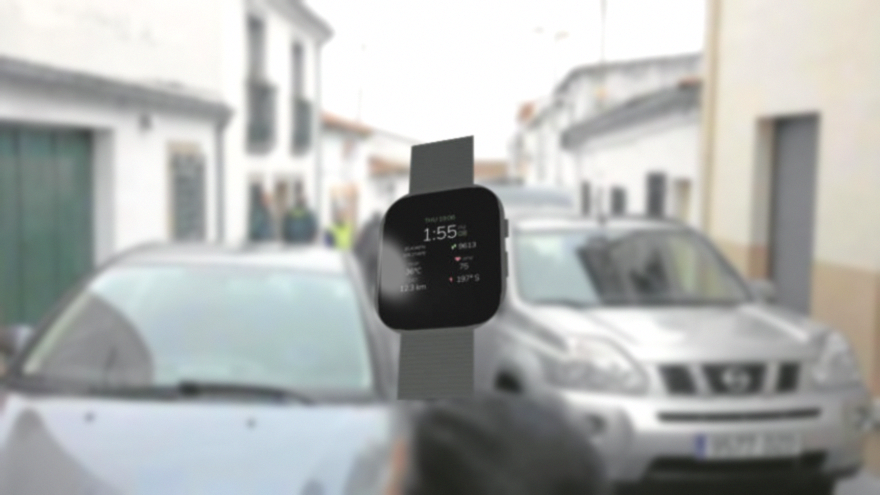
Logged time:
1h55
